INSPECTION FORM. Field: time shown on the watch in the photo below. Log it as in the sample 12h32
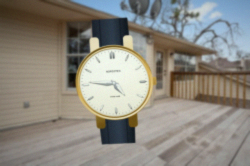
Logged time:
4h46
